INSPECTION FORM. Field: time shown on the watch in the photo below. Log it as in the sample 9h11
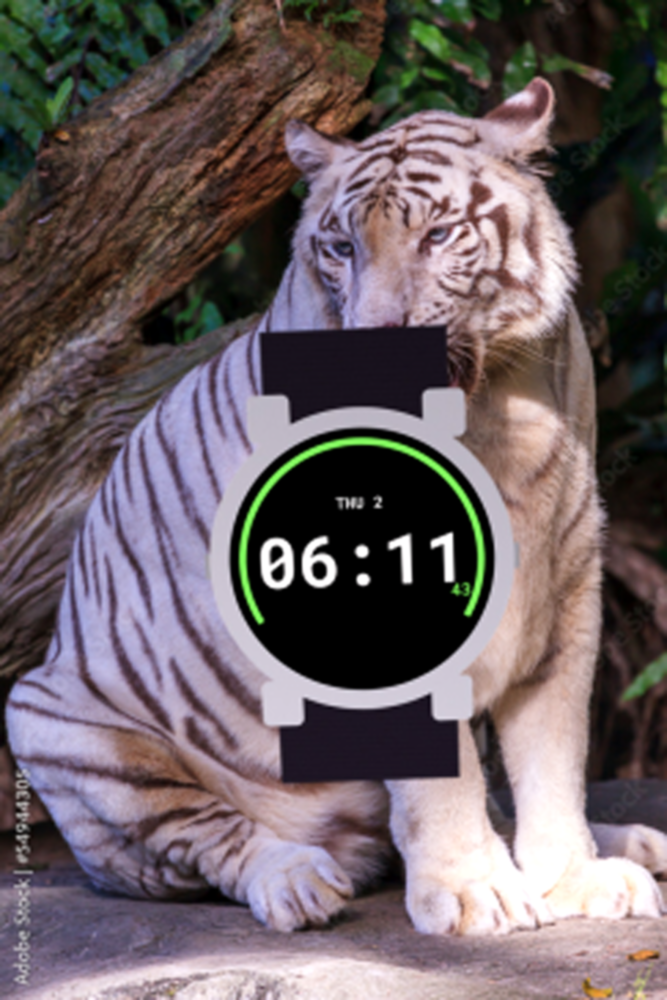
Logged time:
6h11
